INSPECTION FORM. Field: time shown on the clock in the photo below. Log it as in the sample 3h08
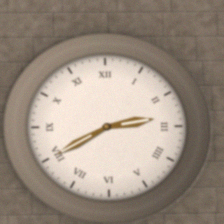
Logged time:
2h40
